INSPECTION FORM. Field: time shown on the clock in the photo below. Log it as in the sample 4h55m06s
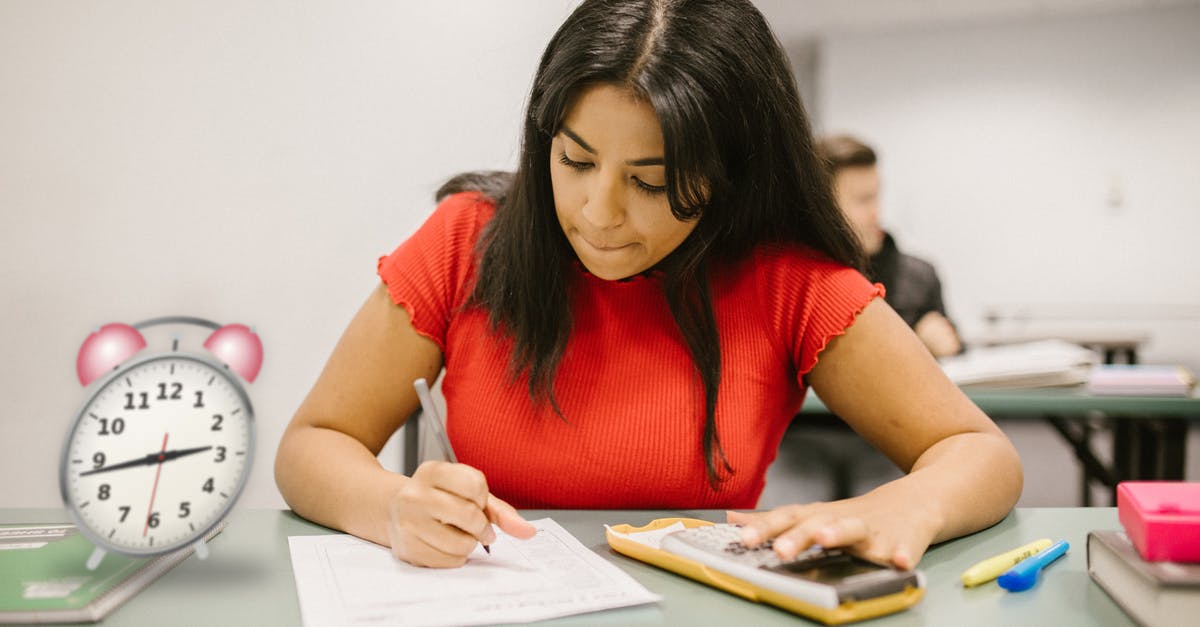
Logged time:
2h43m31s
